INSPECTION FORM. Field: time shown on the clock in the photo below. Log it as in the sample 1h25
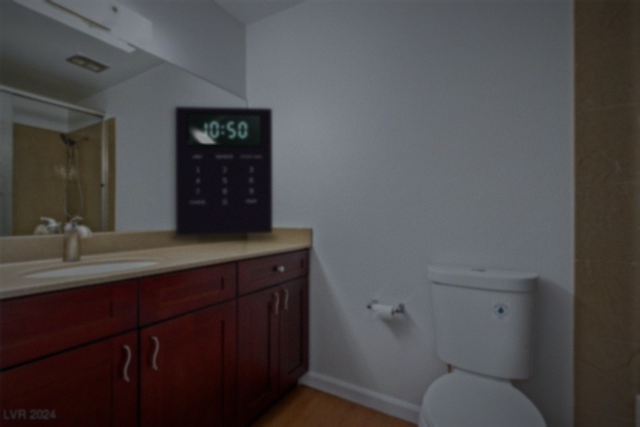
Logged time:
10h50
